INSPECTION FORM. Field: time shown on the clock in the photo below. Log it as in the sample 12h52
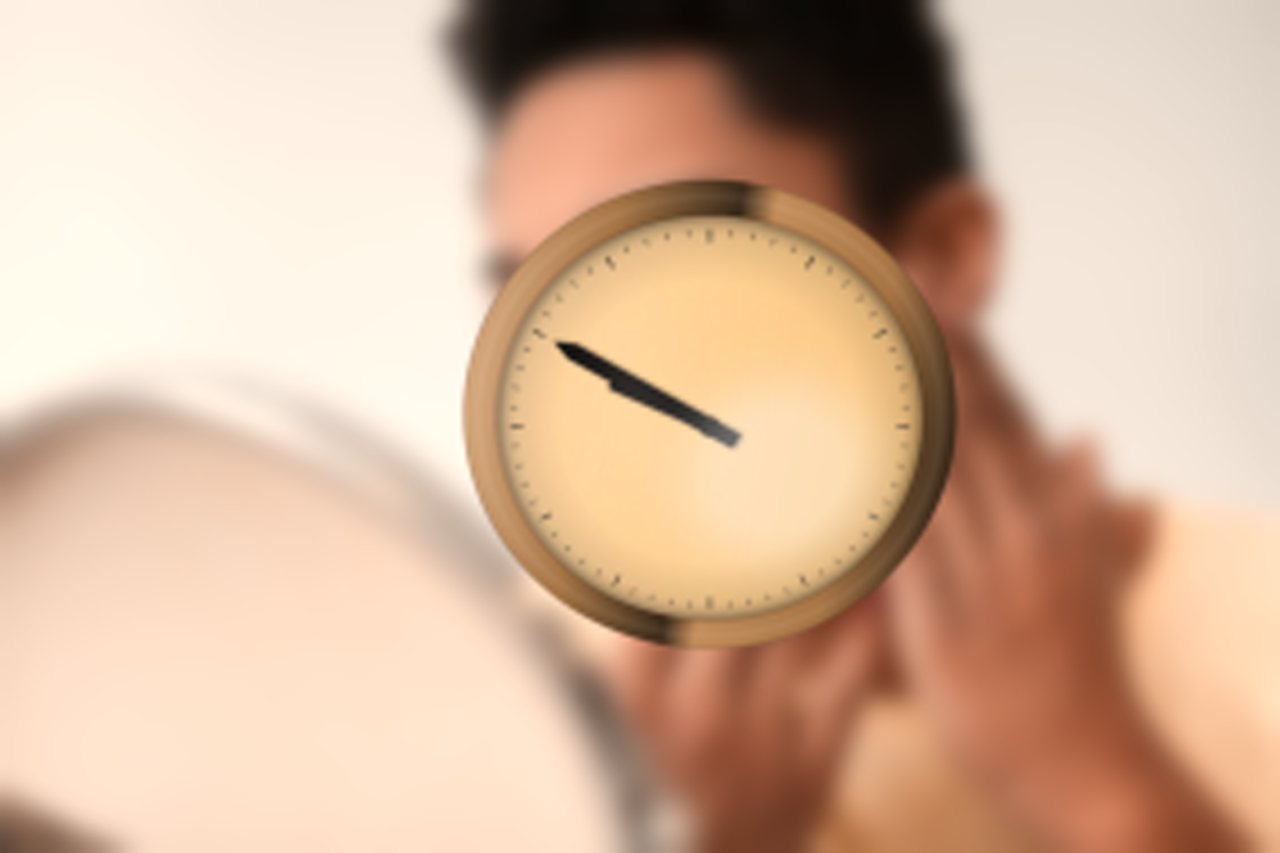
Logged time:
9h50
